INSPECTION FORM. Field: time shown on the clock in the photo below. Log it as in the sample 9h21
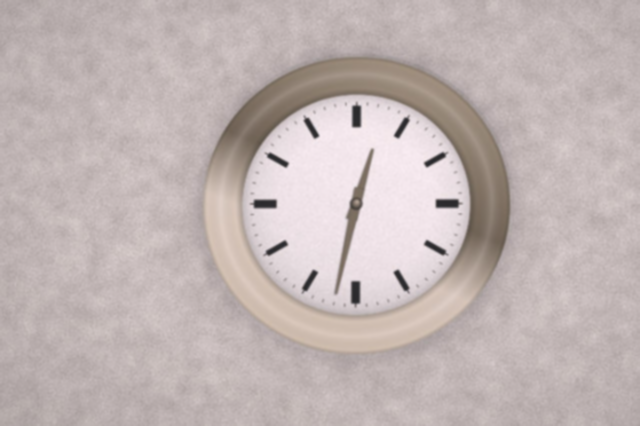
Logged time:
12h32
